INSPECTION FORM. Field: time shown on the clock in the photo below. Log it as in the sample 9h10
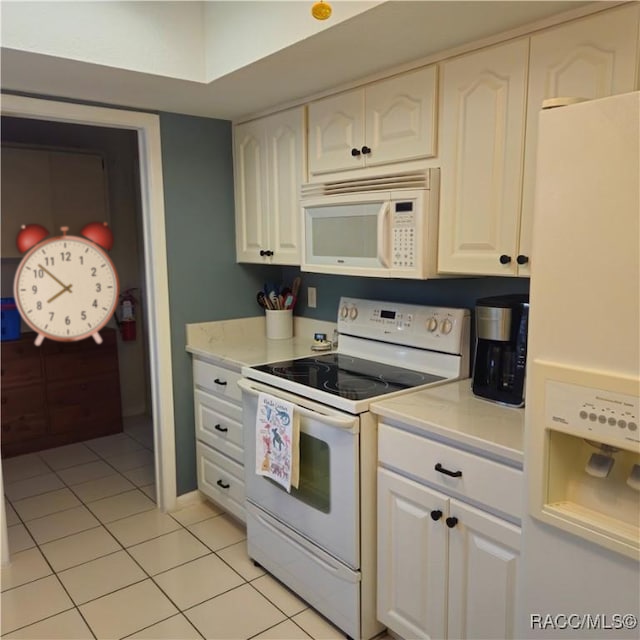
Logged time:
7h52
